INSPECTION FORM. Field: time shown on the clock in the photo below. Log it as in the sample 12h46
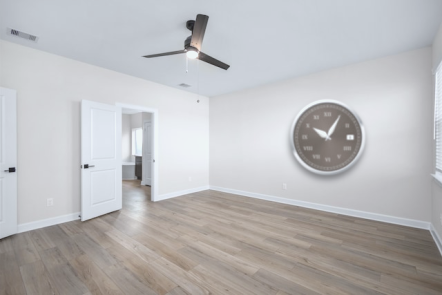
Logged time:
10h05
